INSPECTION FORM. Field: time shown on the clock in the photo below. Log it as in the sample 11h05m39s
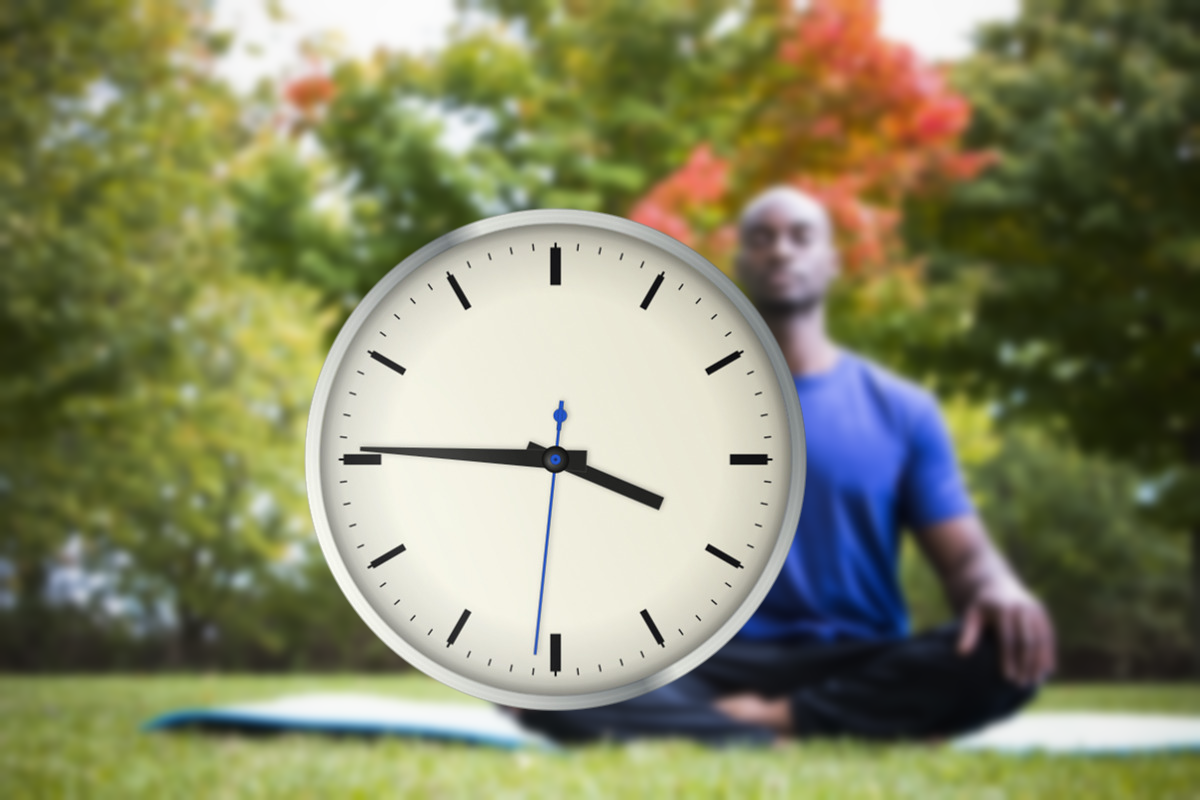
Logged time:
3h45m31s
